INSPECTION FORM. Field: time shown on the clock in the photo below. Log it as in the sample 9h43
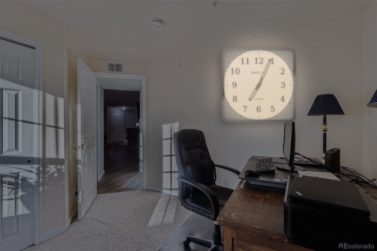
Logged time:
7h04
